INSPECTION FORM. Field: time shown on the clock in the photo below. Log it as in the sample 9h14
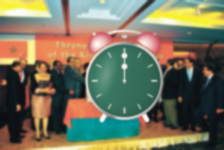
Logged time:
12h00
